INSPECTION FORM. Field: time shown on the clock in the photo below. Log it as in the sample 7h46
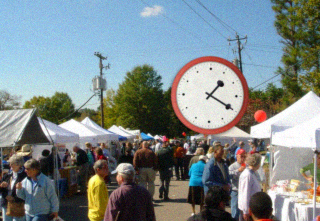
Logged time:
1h20
